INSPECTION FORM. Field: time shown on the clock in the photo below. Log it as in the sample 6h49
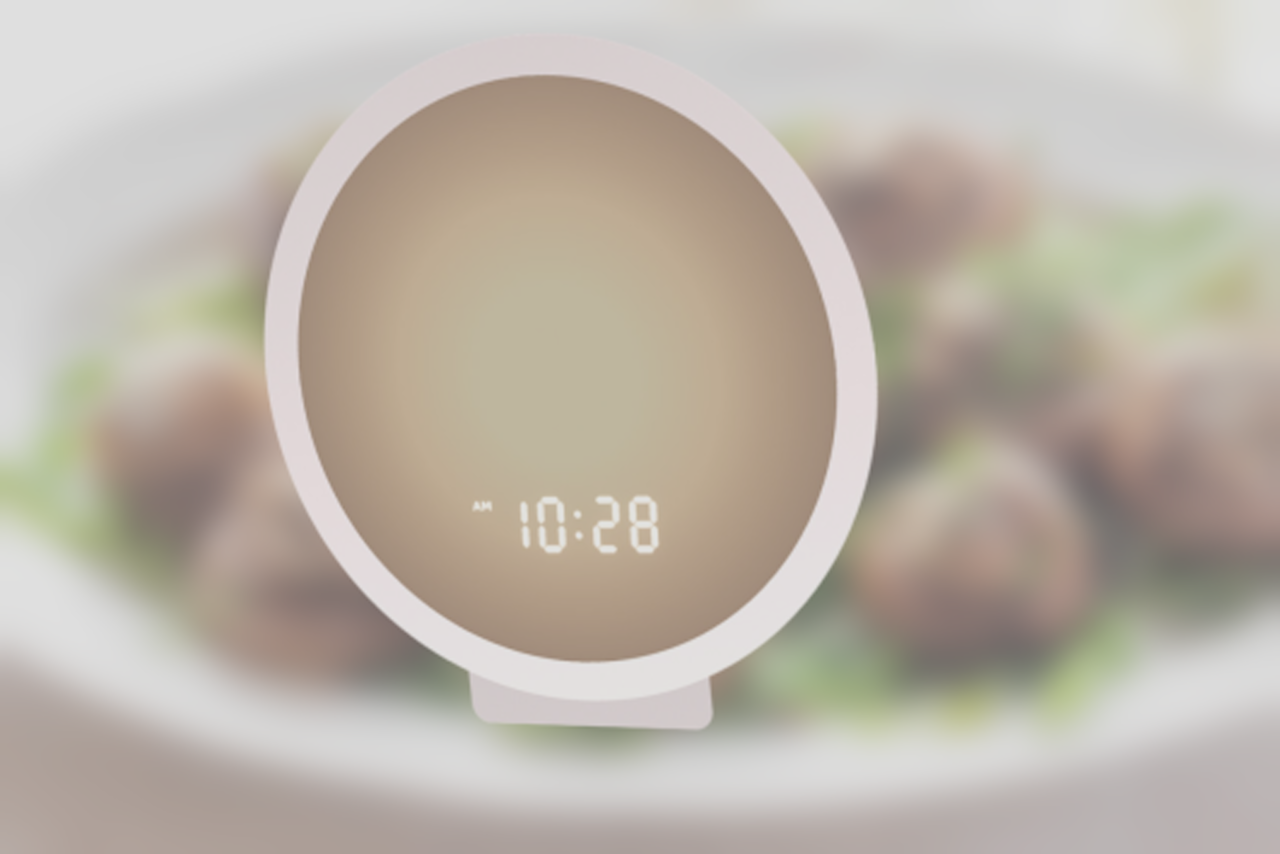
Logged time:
10h28
